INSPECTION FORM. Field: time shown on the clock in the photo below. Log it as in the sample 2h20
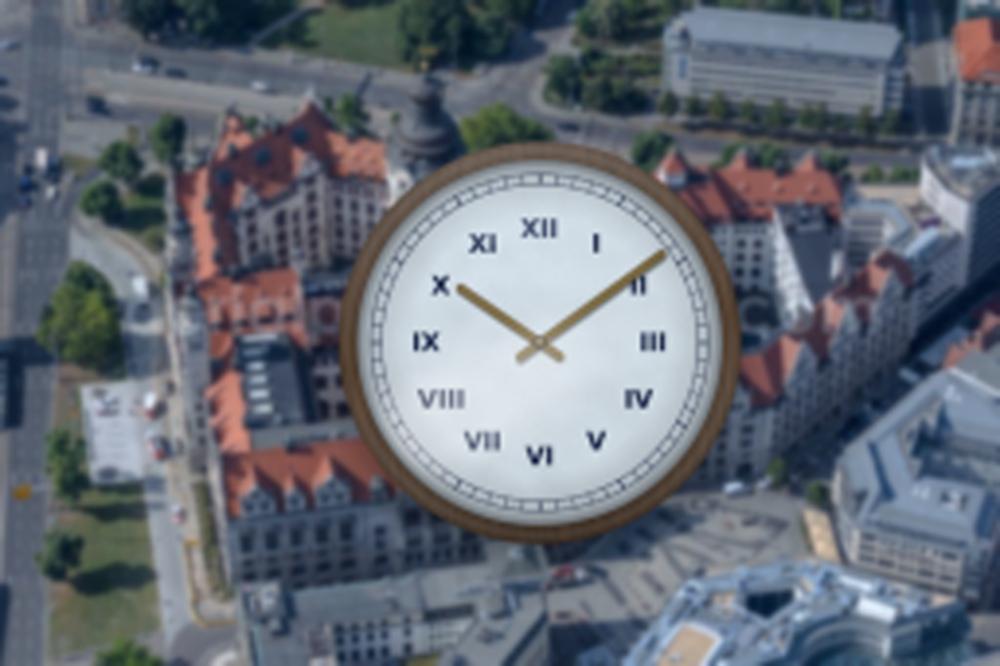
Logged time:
10h09
